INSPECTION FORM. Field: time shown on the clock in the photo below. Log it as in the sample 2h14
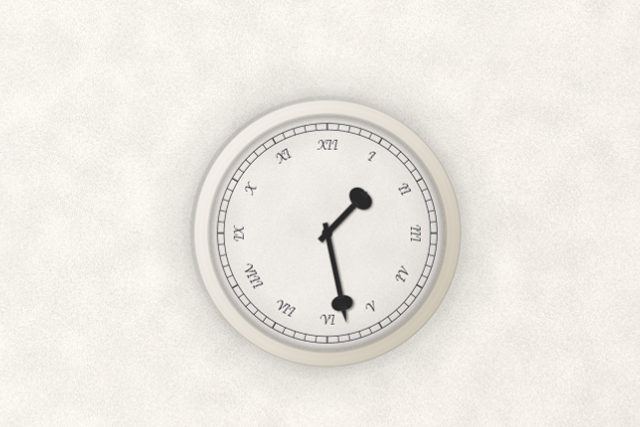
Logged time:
1h28
